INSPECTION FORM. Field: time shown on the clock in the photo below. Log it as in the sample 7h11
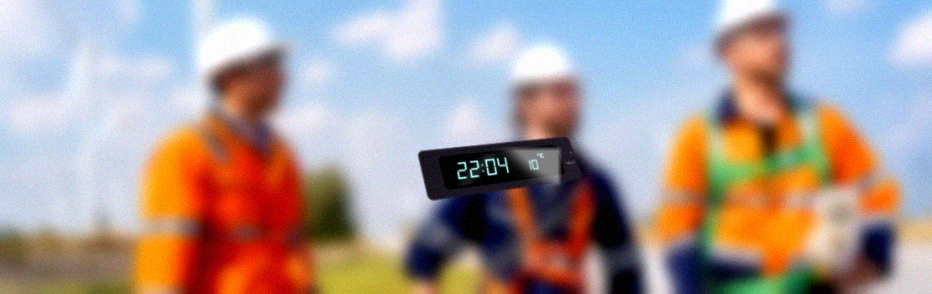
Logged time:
22h04
